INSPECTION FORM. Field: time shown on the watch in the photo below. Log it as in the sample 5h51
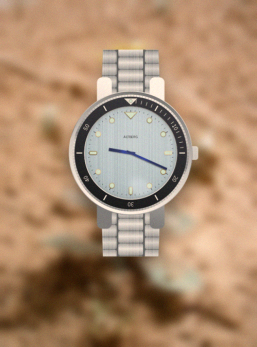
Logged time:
9h19
